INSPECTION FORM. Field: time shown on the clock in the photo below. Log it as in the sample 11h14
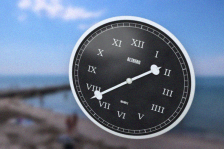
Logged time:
1h38
